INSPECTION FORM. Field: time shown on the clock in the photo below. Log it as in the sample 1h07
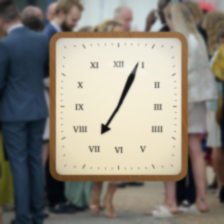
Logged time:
7h04
